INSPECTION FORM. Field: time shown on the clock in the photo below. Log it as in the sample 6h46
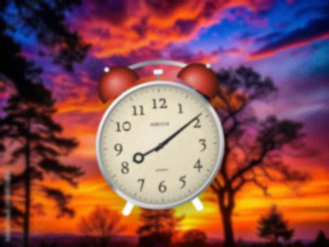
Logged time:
8h09
